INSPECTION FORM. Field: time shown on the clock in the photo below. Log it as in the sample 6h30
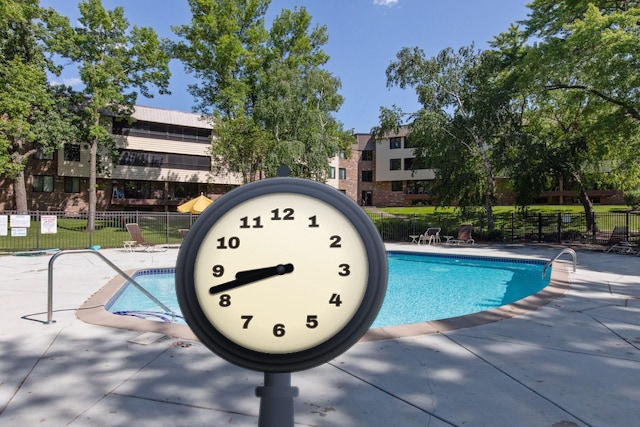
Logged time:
8h42
